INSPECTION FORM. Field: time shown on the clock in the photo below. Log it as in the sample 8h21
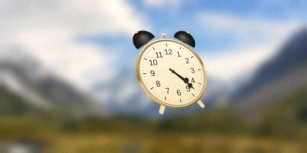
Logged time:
4h23
